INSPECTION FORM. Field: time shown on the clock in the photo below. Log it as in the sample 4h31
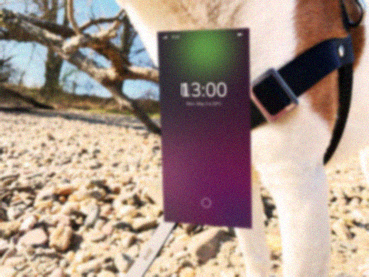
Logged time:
13h00
